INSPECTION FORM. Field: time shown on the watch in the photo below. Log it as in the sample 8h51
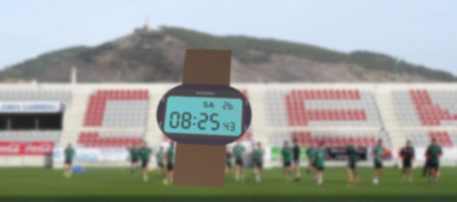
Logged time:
8h25
